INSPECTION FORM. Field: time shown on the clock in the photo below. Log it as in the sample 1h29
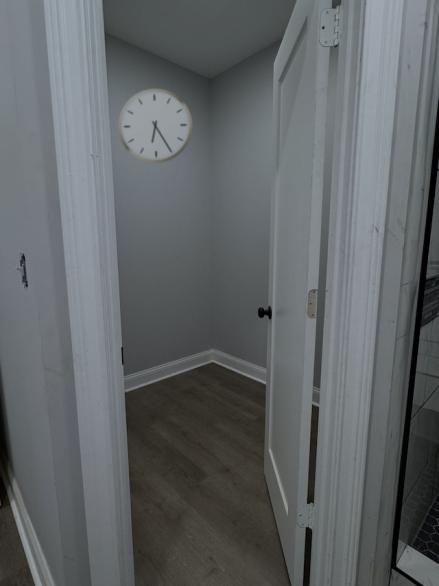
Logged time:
6h25
